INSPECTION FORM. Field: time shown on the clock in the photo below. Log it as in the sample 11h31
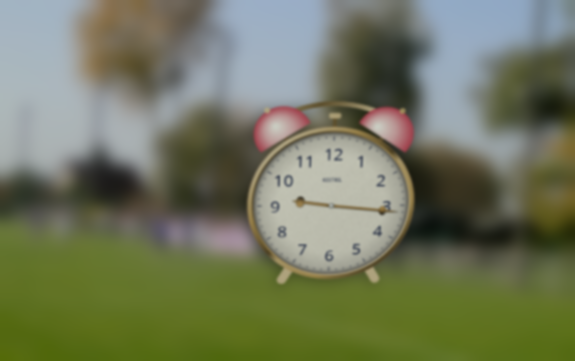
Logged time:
9h16
